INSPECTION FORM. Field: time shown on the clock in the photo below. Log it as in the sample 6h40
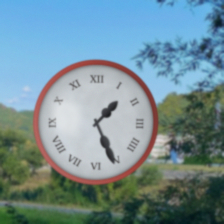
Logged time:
1h26
